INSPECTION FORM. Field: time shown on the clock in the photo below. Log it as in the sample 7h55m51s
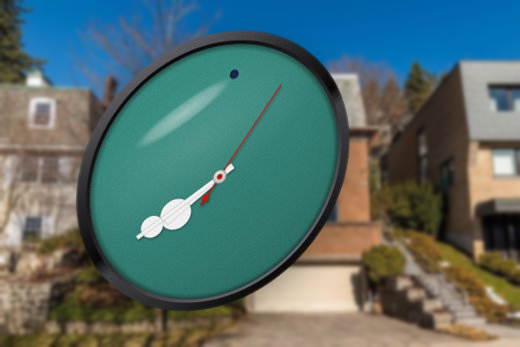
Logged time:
7h39m05s
